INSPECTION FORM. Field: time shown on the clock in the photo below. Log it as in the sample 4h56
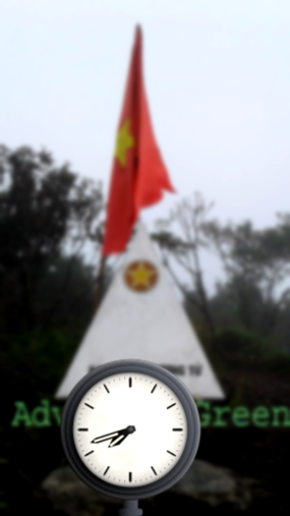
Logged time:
7h42
